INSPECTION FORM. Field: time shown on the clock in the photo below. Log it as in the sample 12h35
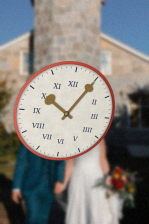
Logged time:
10h05
